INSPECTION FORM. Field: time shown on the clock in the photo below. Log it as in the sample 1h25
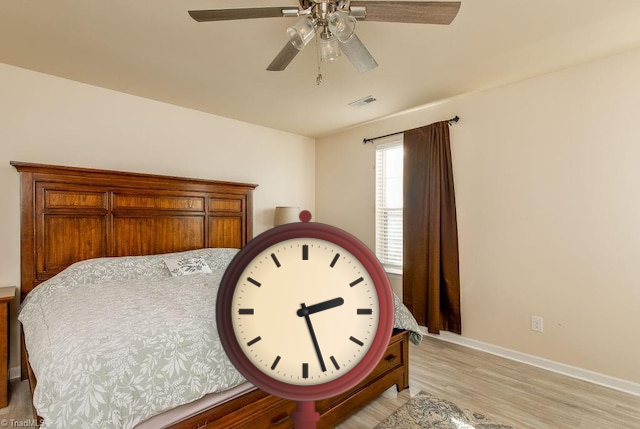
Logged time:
2h27
